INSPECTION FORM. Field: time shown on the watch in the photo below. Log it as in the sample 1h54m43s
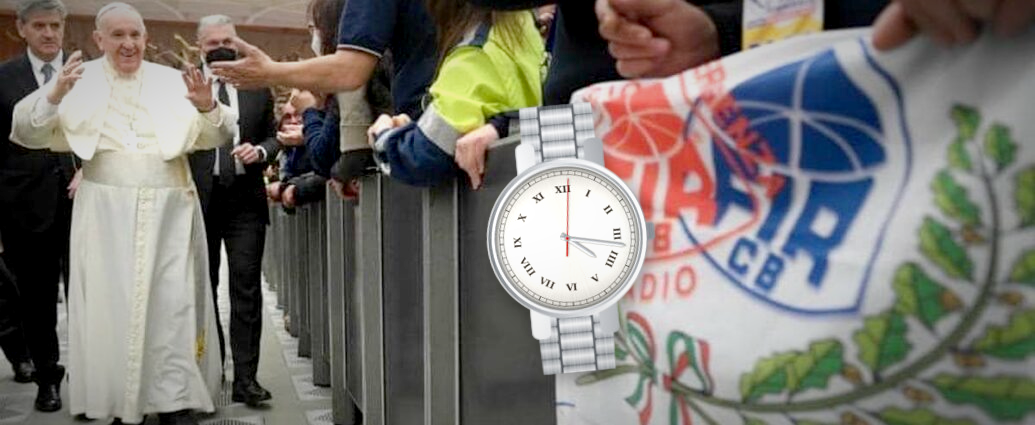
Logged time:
4h17m01s
